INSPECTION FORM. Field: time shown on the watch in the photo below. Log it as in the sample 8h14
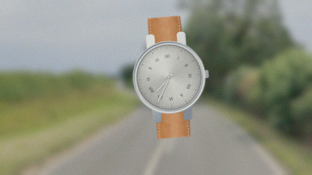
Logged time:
7h35
